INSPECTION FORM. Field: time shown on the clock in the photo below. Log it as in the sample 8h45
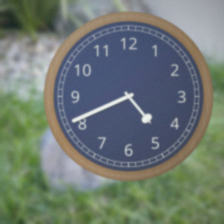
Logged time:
4h41
